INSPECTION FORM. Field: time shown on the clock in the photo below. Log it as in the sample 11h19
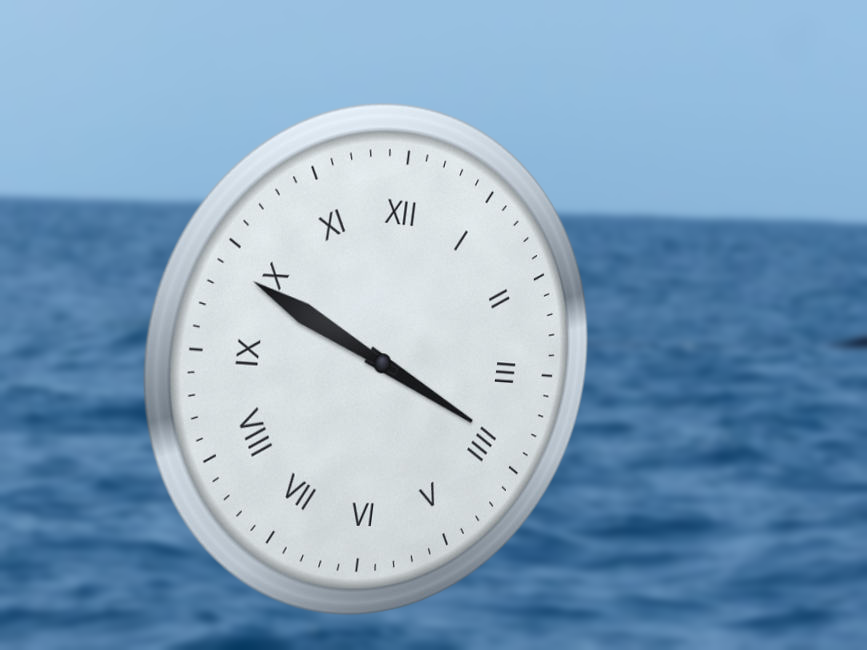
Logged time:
3h49
